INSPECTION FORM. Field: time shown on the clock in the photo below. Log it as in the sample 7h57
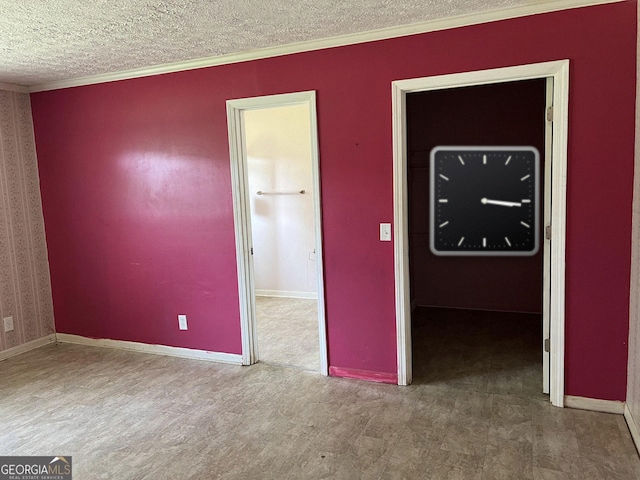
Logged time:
3h16
